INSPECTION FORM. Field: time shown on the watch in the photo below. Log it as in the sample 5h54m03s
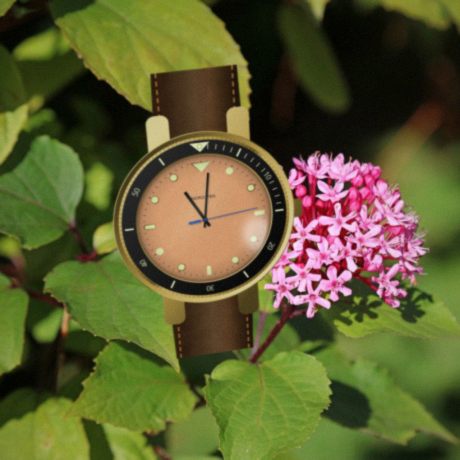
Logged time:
11h01m14s
